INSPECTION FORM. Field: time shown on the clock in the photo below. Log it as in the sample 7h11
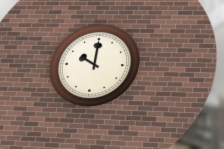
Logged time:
10h00
